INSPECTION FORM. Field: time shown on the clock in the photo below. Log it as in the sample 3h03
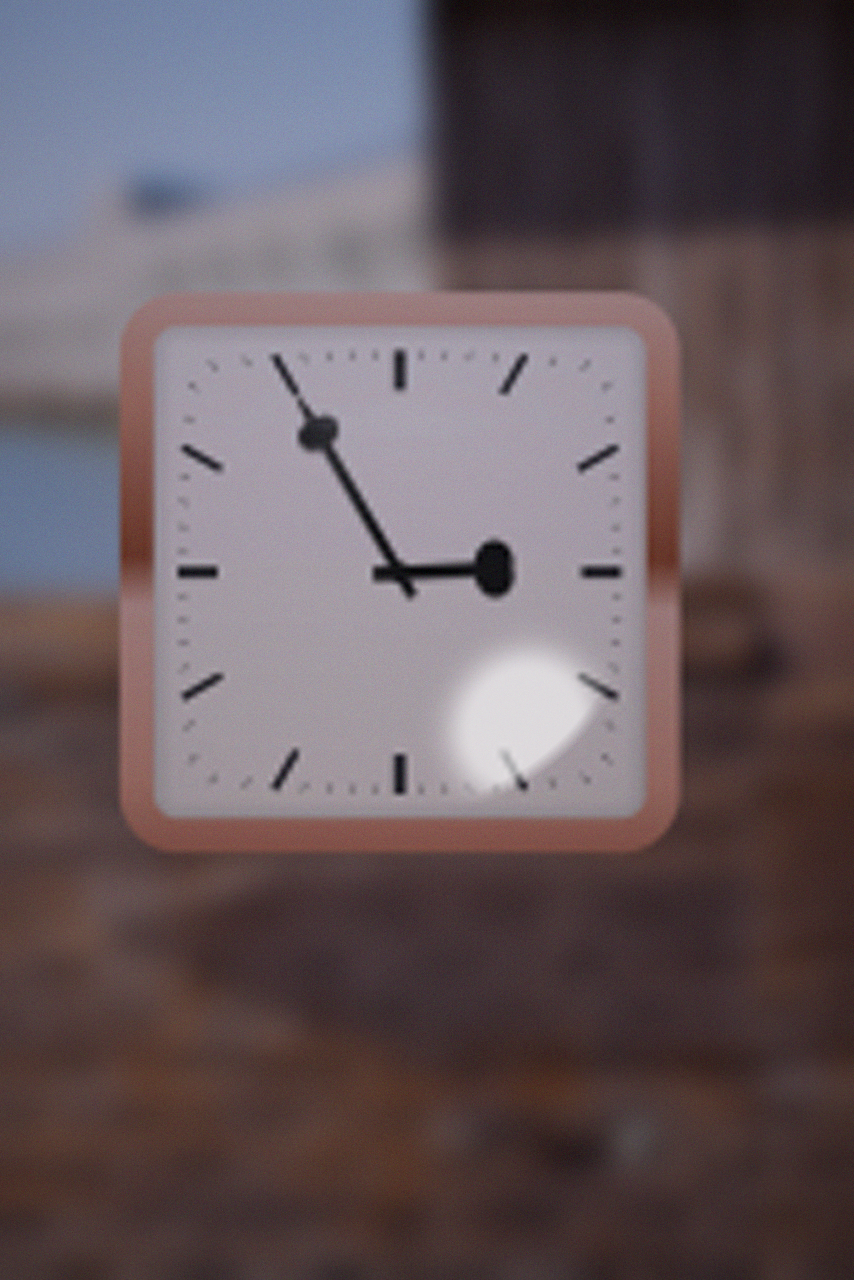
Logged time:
2h55
